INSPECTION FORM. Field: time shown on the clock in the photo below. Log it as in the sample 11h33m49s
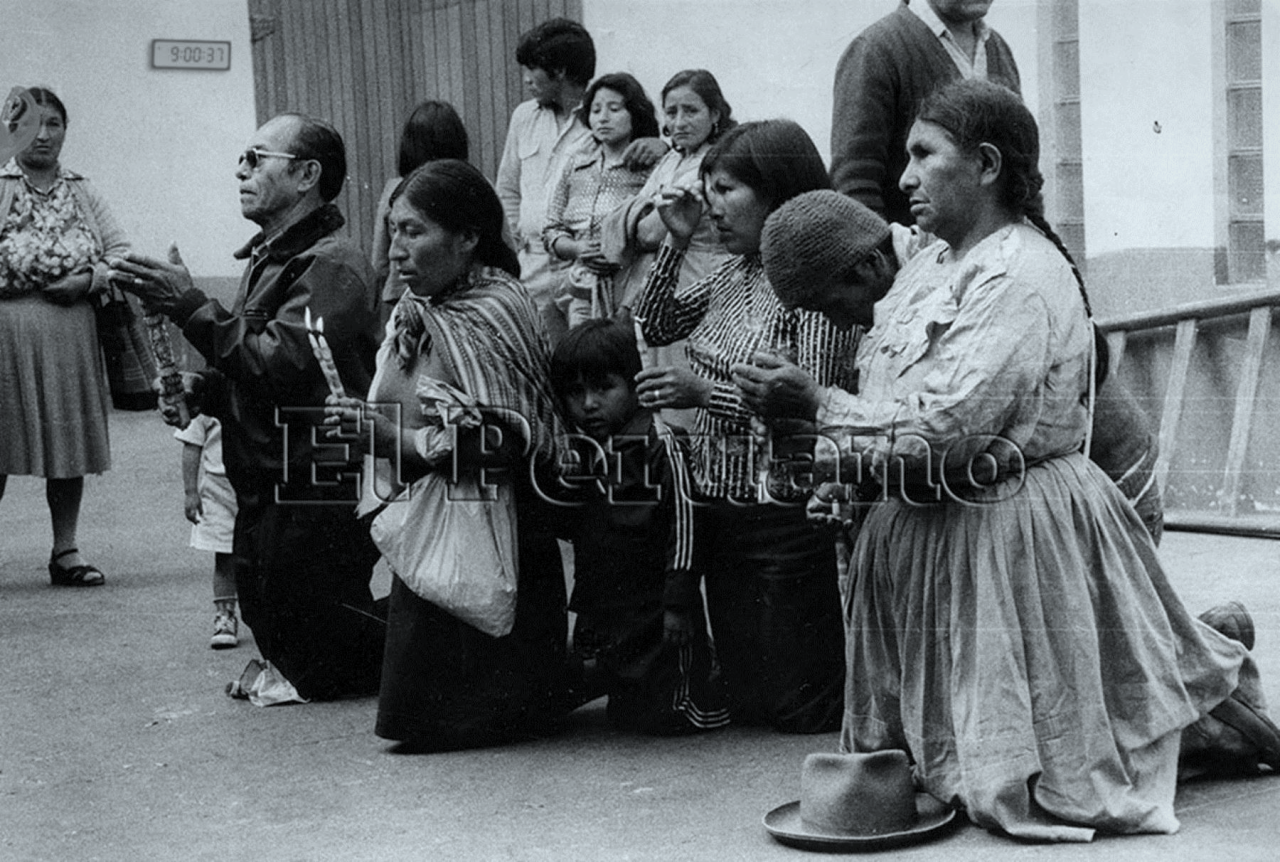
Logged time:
9h00m37s
